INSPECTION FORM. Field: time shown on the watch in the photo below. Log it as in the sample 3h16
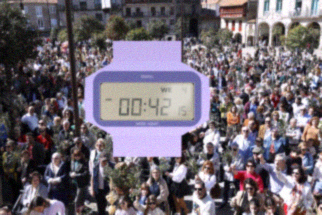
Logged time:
0h42
